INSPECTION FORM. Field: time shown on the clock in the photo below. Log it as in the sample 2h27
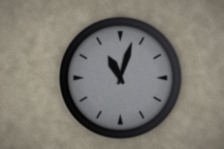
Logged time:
11h03
